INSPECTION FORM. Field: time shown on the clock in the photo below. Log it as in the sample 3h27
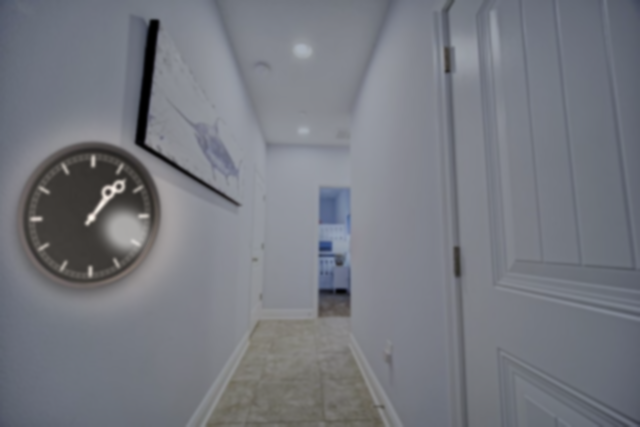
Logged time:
1h07
